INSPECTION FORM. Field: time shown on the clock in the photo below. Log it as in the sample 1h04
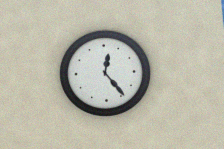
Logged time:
12h24
